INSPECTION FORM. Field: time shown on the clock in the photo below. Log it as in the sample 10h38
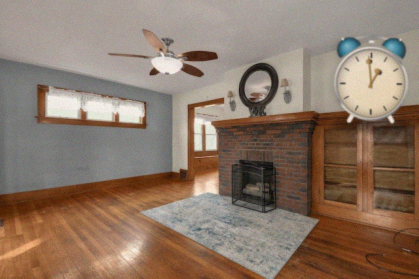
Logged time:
12h59
